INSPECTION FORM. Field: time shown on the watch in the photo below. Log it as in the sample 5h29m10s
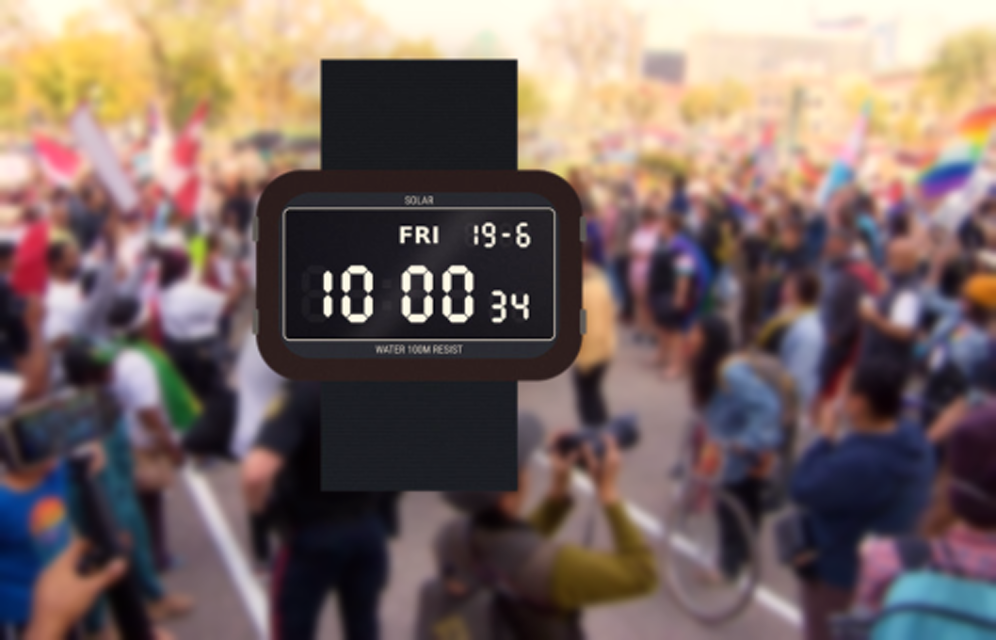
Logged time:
10h00m34s
